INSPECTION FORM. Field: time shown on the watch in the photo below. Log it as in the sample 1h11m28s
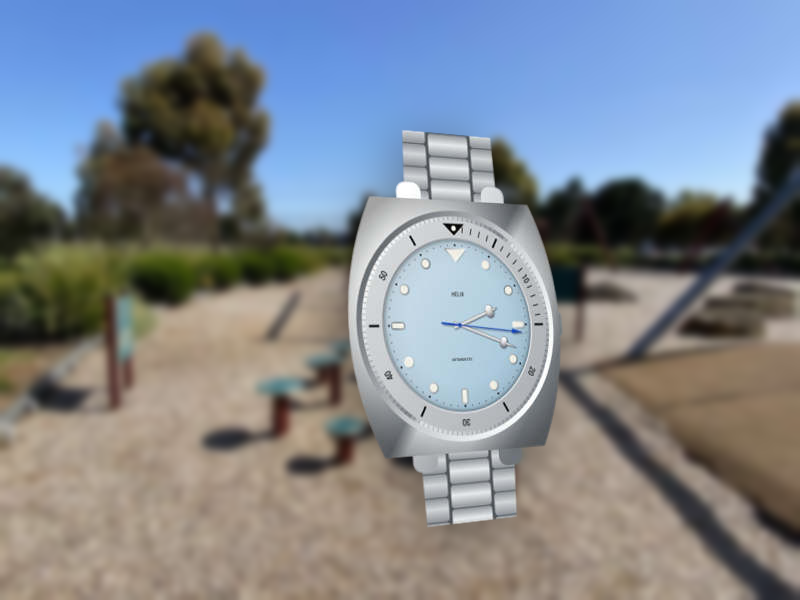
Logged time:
2h18m16s
